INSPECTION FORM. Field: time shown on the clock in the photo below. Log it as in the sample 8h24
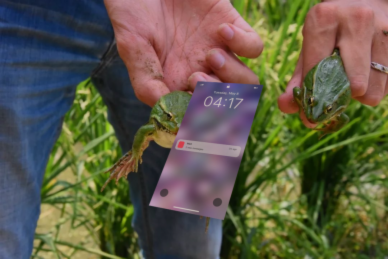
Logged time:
4h17
